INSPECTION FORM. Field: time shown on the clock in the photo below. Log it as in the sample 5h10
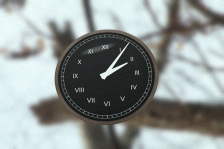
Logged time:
2h06
